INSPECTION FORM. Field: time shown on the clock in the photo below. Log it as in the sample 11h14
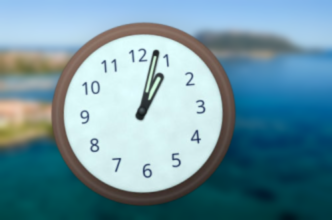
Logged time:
1h03
